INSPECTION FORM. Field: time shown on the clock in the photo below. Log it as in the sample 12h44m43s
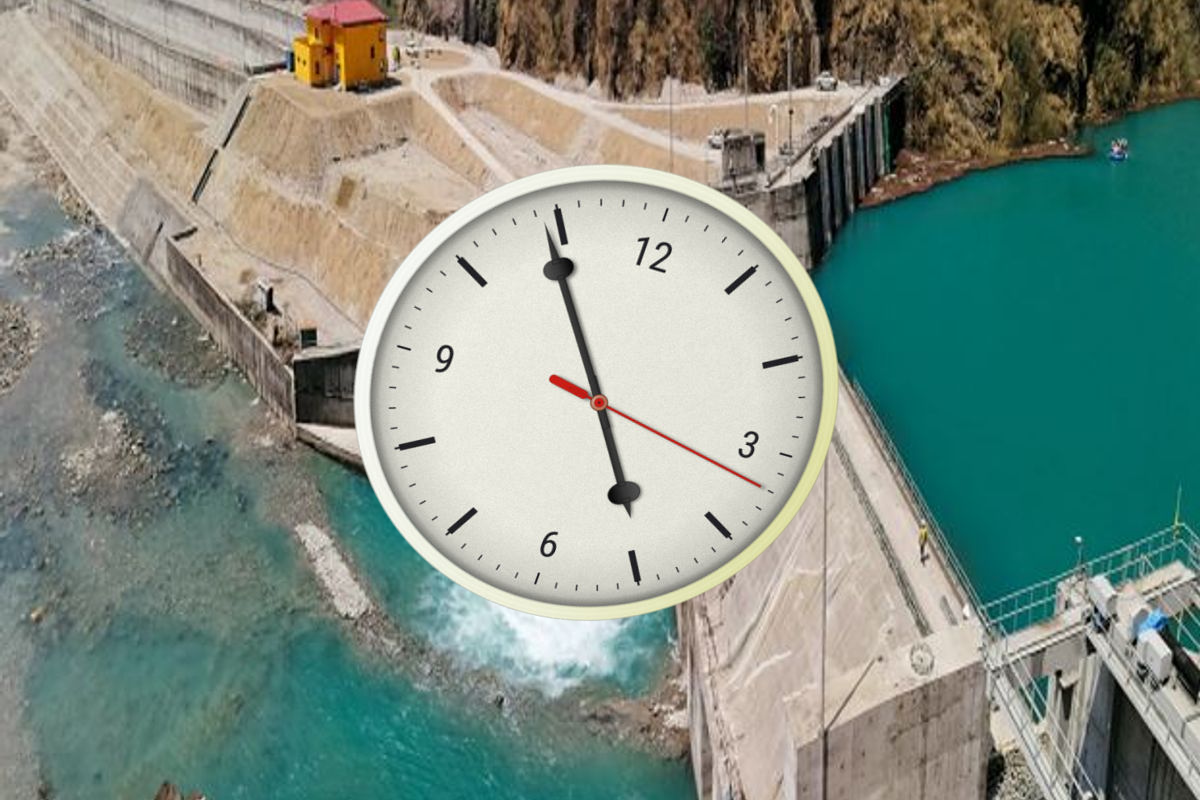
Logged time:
4h54m17s
